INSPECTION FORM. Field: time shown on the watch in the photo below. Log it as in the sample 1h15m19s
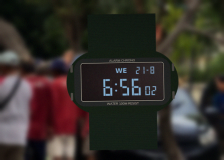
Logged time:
6h56m02s
